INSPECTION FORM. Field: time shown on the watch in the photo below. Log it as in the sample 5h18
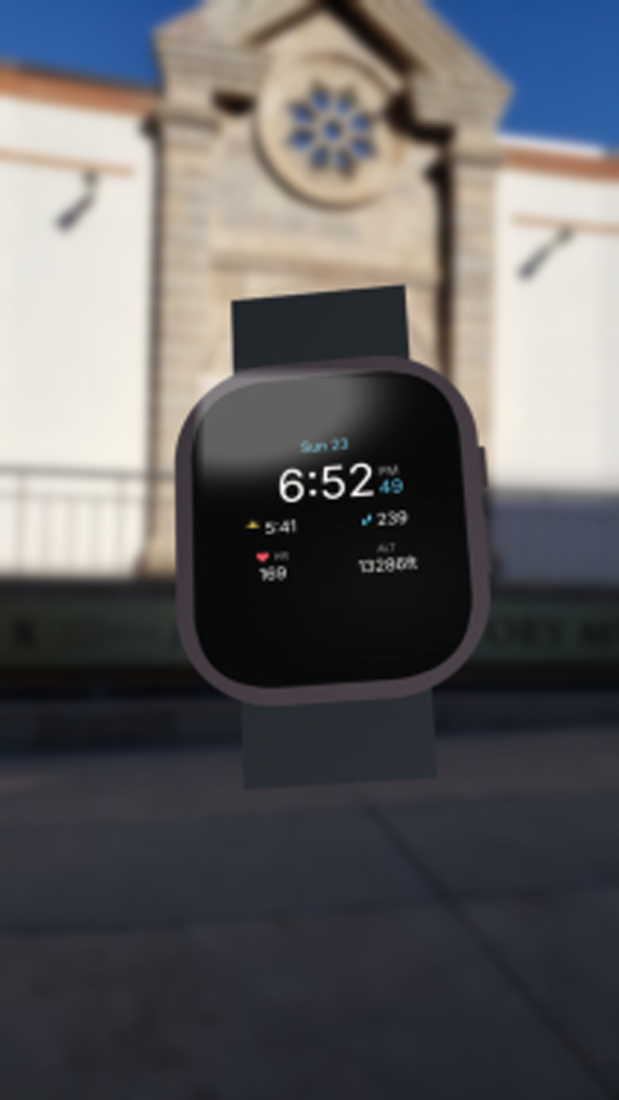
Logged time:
6h52
